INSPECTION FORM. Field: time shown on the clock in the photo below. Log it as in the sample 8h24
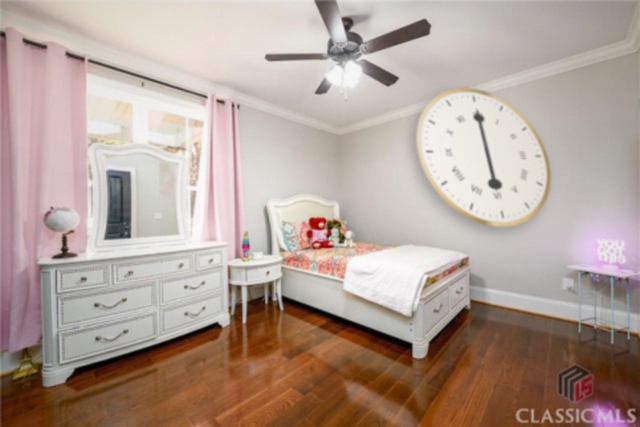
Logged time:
6h00
